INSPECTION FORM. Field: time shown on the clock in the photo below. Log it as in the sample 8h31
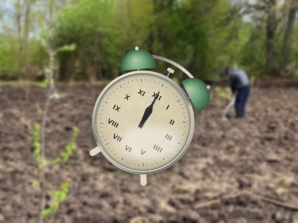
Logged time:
12h00
